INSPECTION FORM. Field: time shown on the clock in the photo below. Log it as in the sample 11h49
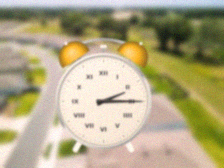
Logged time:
2h15
